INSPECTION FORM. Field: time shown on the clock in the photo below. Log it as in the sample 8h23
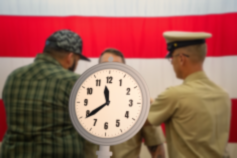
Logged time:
11h39
